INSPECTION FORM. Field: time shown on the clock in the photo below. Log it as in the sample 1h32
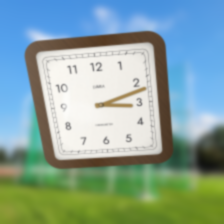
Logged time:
3h12
